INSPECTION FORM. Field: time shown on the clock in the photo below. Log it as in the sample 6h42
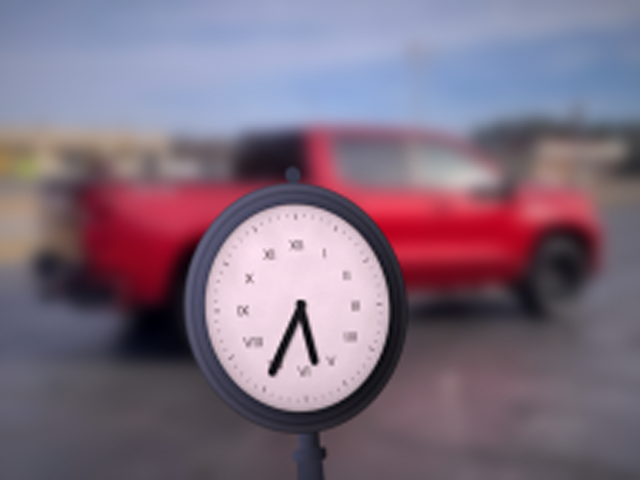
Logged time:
5h35
